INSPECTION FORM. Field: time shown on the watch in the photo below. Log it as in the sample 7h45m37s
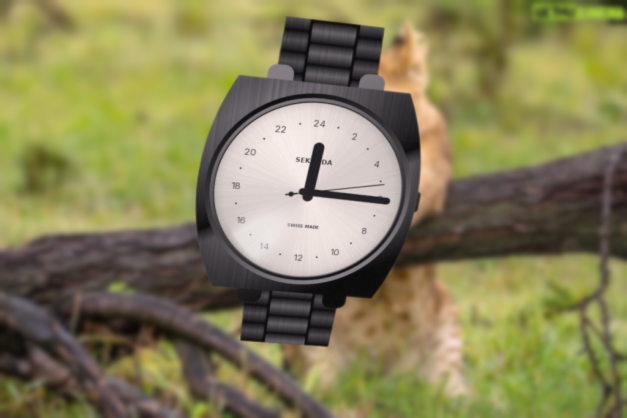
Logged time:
0h15m13s
